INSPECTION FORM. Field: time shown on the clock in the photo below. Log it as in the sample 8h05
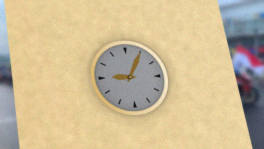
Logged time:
9h05
